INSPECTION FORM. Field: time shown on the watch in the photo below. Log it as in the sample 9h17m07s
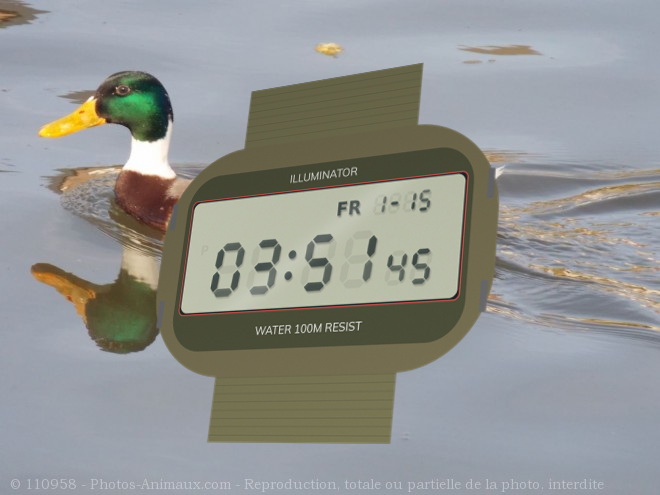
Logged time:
3h51m45s
